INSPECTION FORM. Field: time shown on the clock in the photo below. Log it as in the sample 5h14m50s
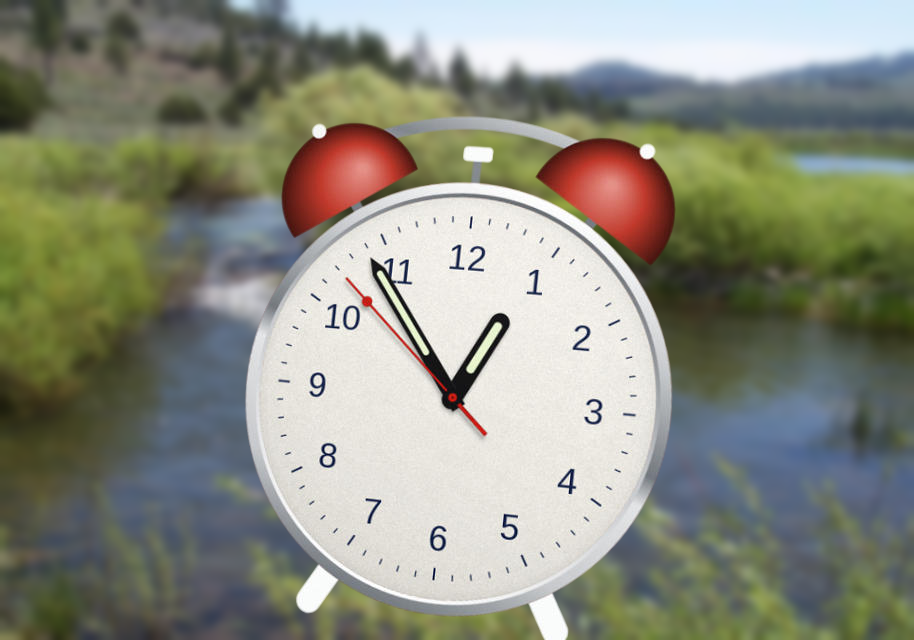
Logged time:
12h53m52s
